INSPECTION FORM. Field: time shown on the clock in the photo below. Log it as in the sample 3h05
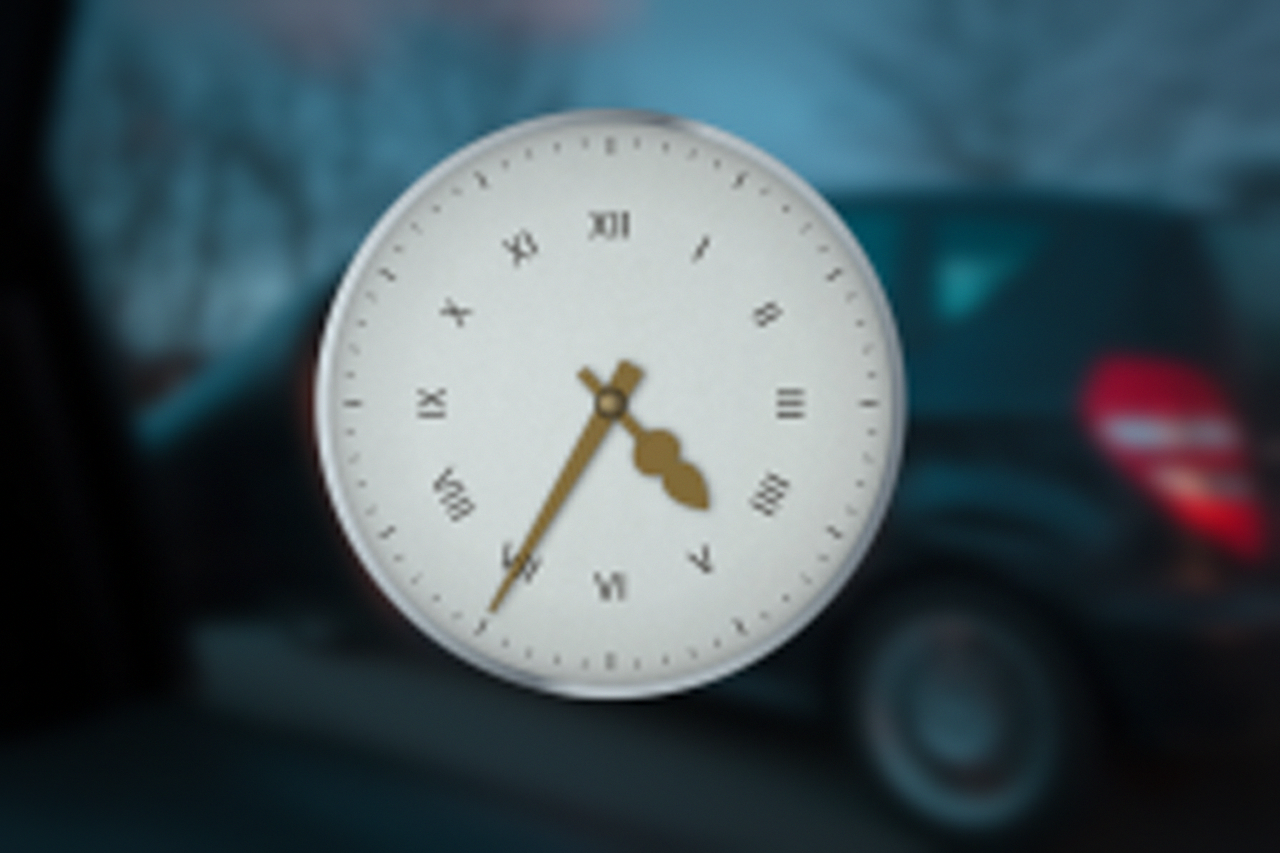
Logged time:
4h35
